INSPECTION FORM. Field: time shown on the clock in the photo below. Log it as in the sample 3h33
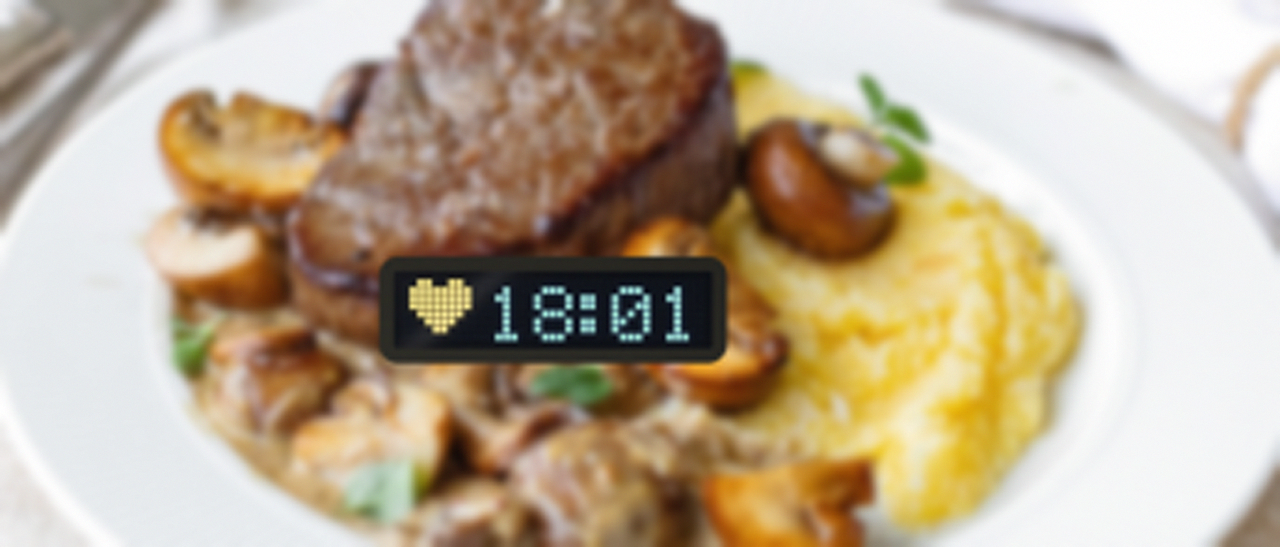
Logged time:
18h01
